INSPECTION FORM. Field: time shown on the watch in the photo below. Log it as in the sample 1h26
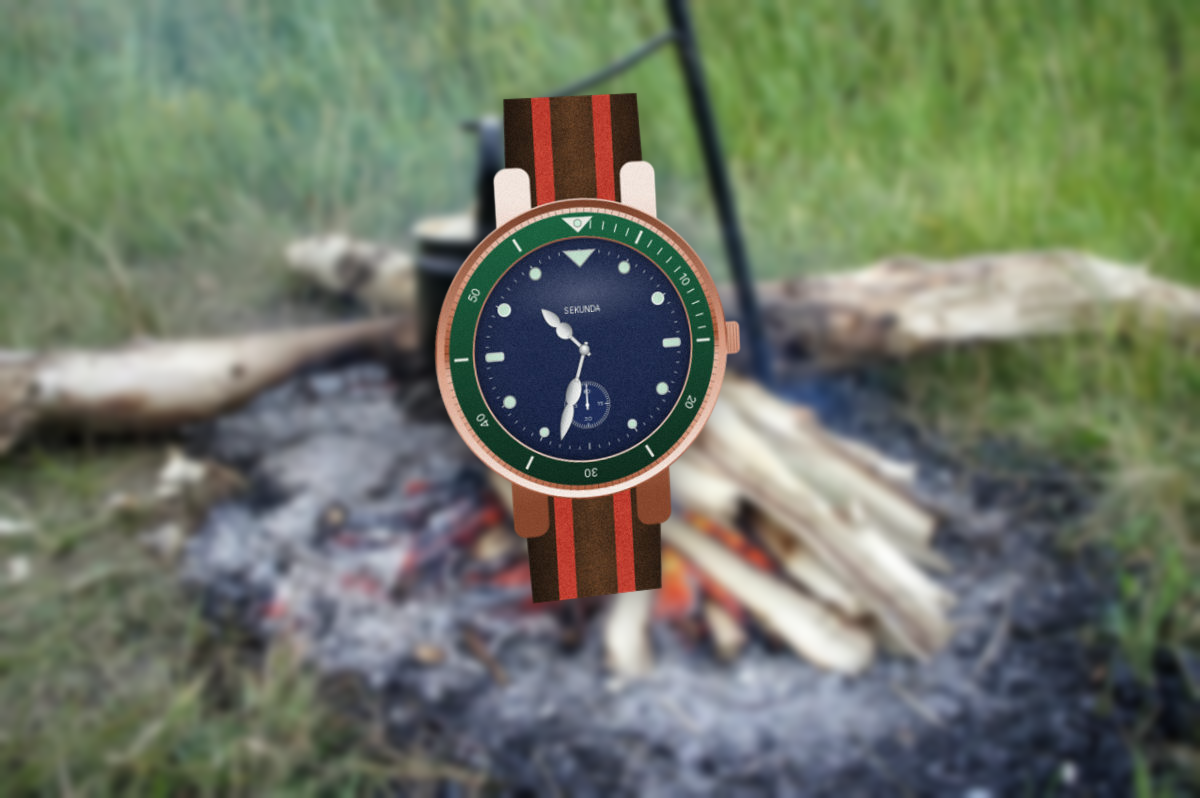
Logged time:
10h33
